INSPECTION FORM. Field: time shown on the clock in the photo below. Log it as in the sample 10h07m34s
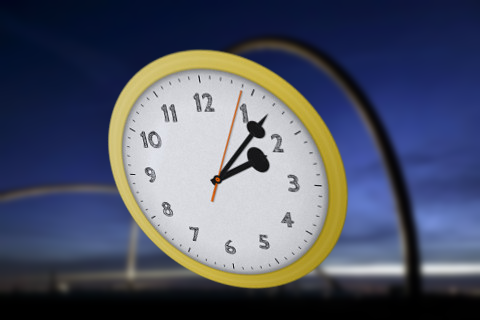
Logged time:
2h07m04s
